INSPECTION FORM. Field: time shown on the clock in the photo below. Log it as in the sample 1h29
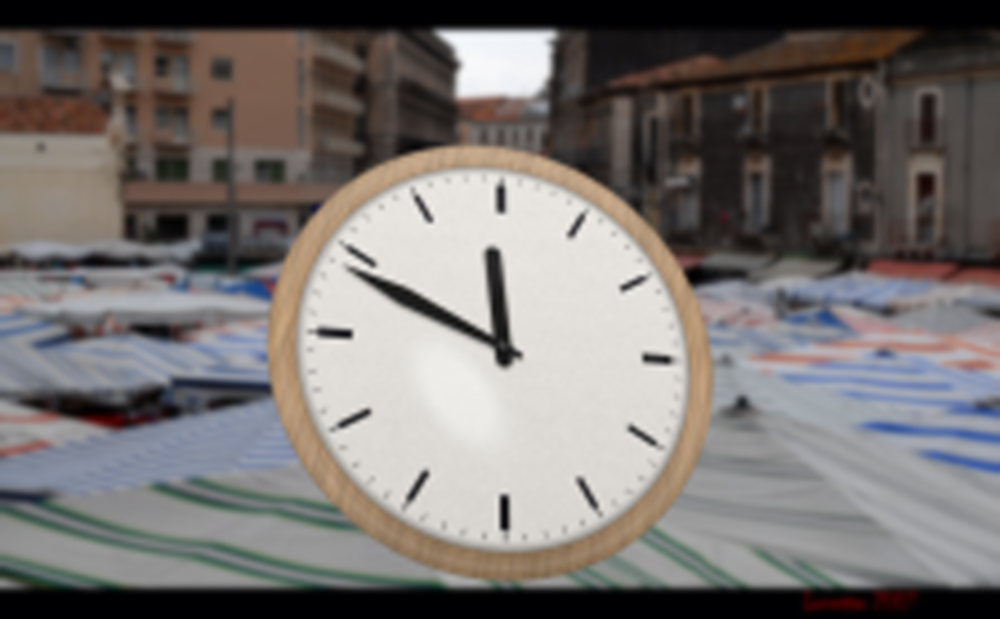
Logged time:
11h49
